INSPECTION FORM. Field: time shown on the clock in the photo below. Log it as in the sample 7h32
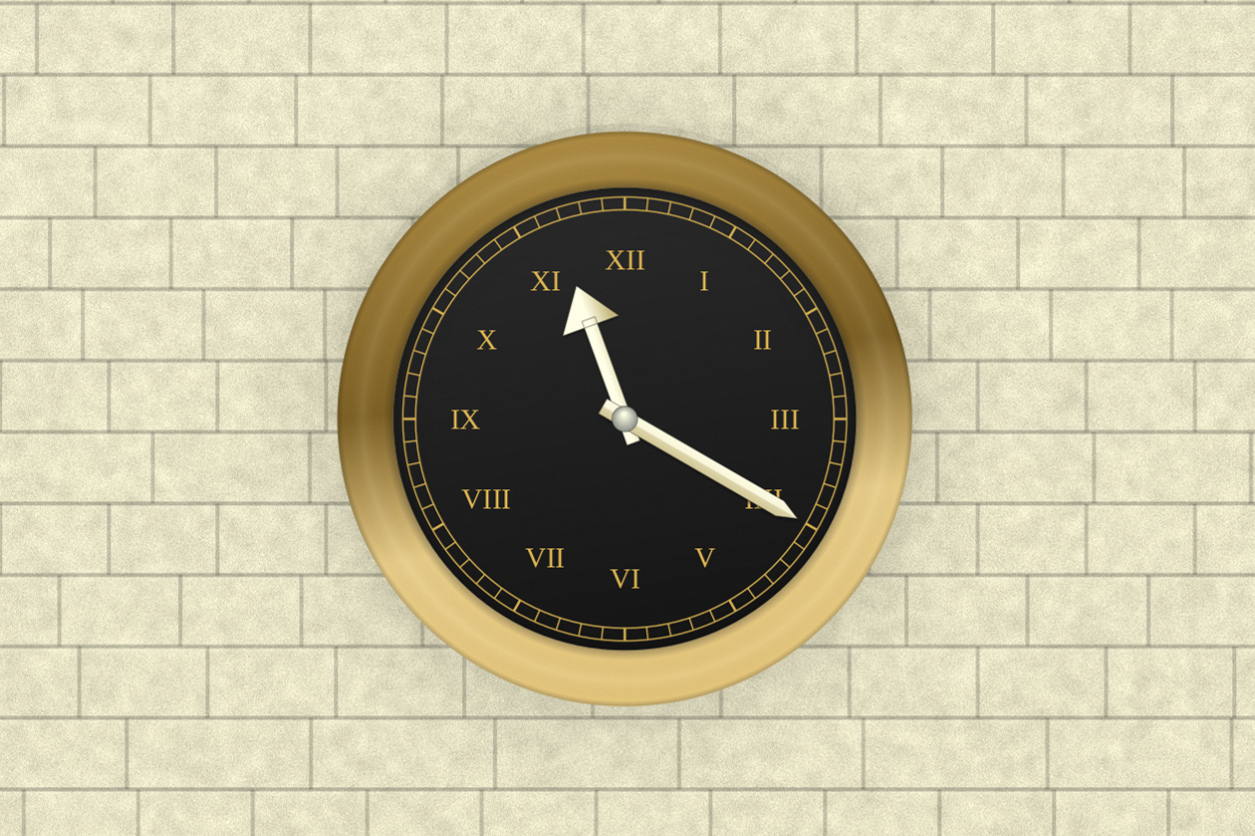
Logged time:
11h20
